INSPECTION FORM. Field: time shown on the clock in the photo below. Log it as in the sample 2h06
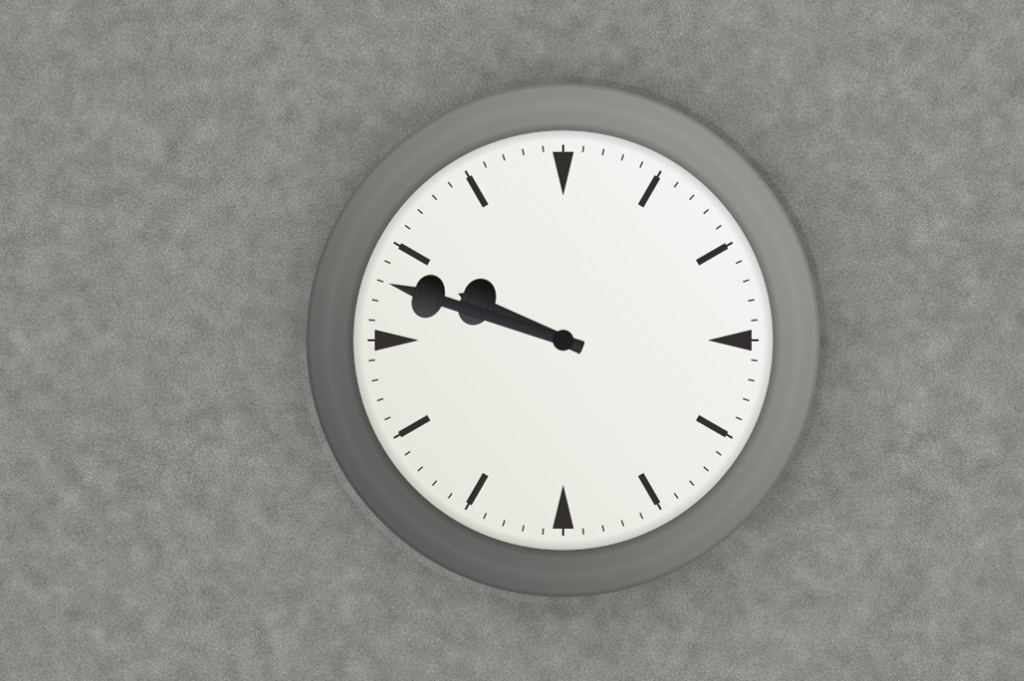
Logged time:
9h48
